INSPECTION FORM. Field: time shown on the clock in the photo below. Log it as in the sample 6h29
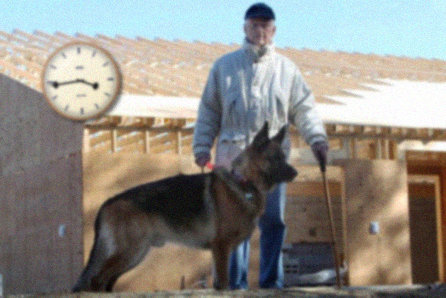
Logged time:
3h44
